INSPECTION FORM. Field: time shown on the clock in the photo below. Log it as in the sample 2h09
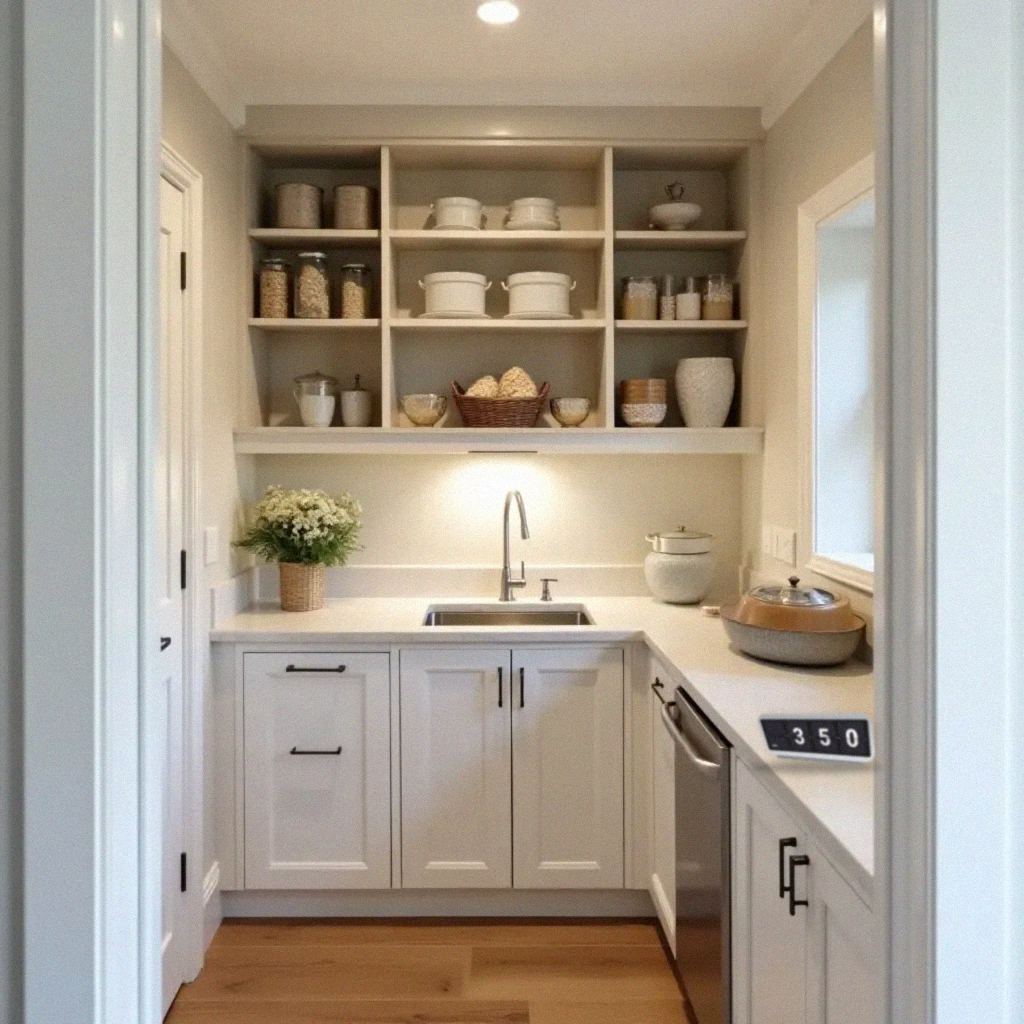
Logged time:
3h50
